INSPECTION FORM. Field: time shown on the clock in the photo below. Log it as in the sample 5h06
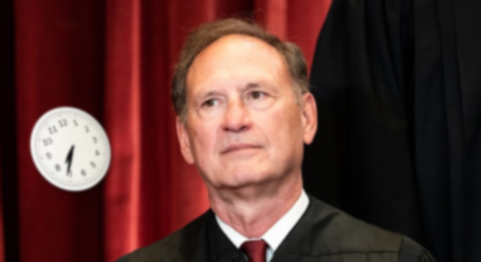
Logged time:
7h36
